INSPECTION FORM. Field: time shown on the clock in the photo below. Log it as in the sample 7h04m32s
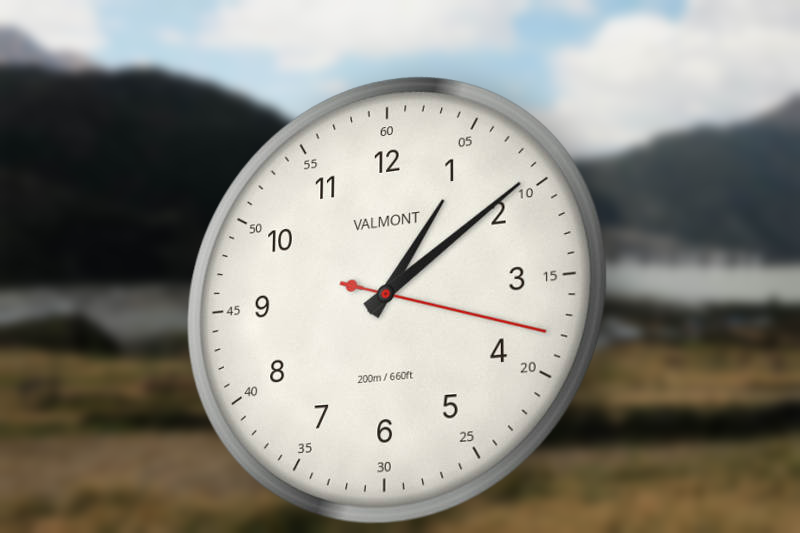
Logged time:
1h09m18s
